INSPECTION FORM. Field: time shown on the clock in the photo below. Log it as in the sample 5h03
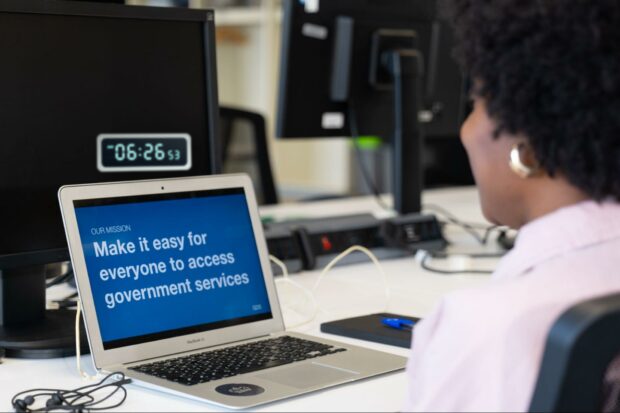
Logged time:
6h26
